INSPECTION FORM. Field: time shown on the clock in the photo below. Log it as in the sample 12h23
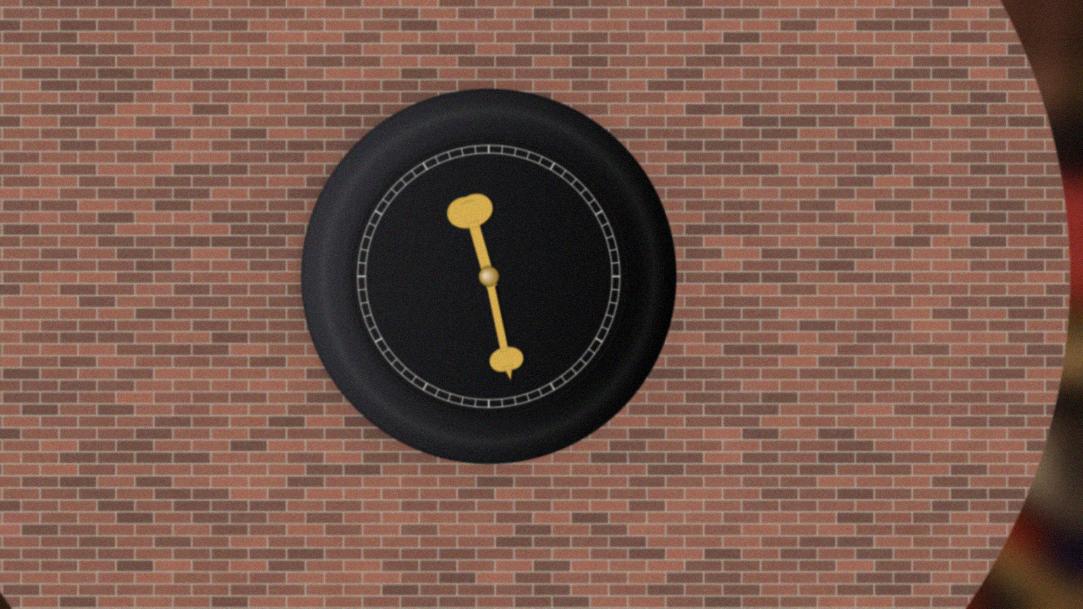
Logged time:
11h28
